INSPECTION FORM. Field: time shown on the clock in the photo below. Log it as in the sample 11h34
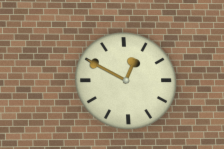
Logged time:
12h50
